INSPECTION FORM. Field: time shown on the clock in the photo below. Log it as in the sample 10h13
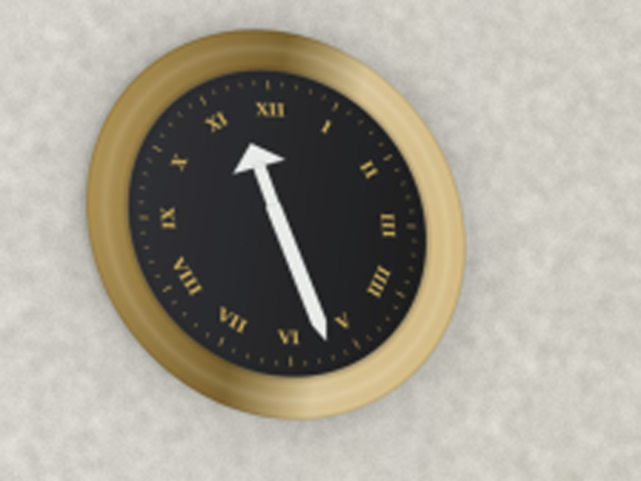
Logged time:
11h27
